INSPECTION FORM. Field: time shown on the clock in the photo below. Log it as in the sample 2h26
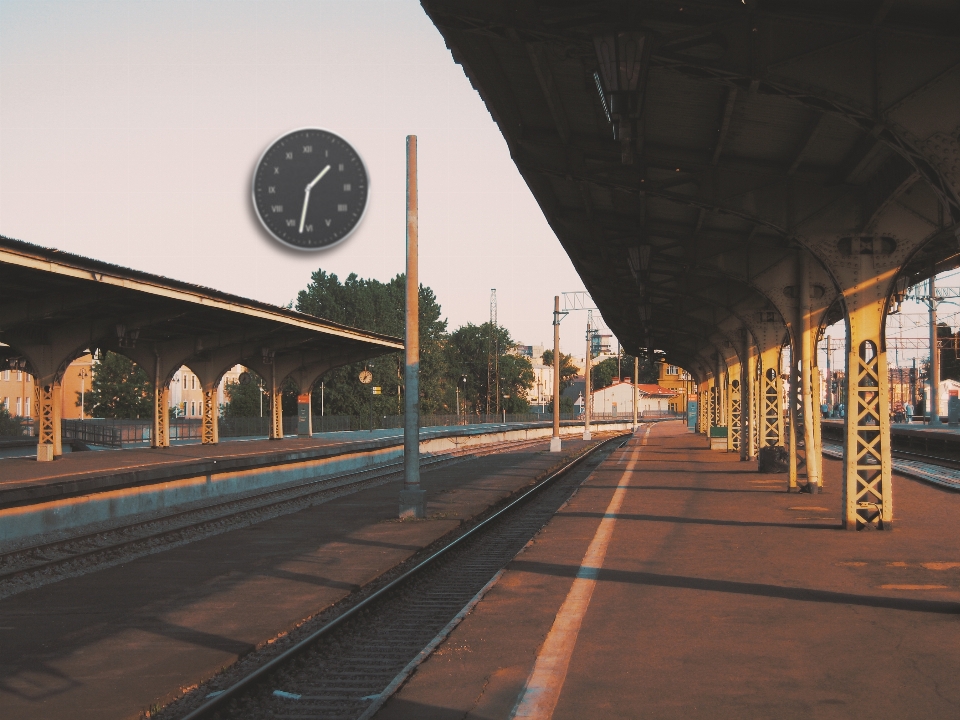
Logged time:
1h32
